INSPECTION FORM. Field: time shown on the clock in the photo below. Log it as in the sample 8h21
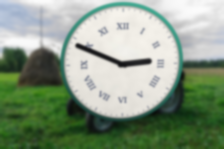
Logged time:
2h49
